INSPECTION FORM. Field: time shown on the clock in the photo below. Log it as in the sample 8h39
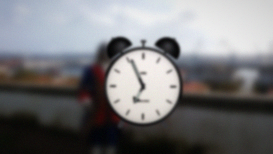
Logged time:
6h56
